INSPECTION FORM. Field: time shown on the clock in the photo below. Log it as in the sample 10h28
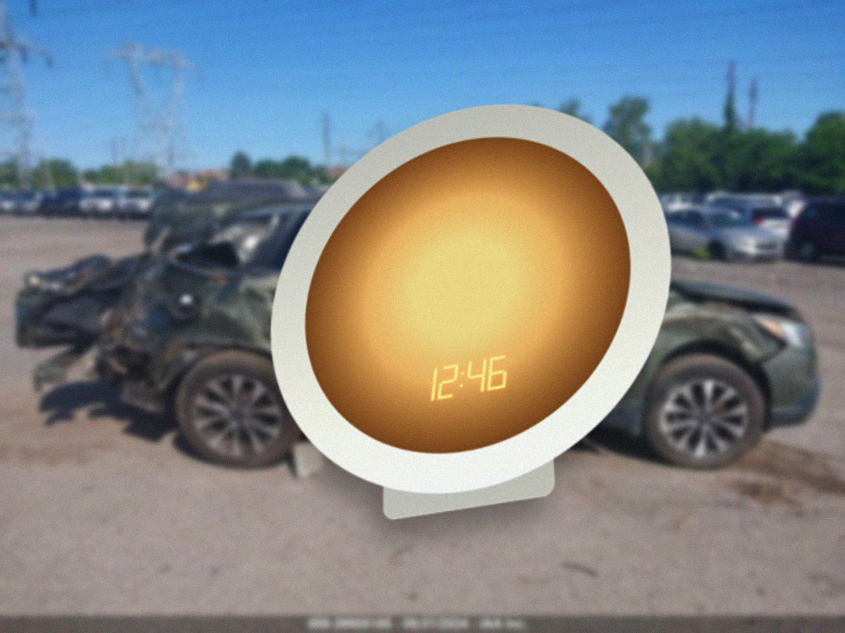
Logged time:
12h46
